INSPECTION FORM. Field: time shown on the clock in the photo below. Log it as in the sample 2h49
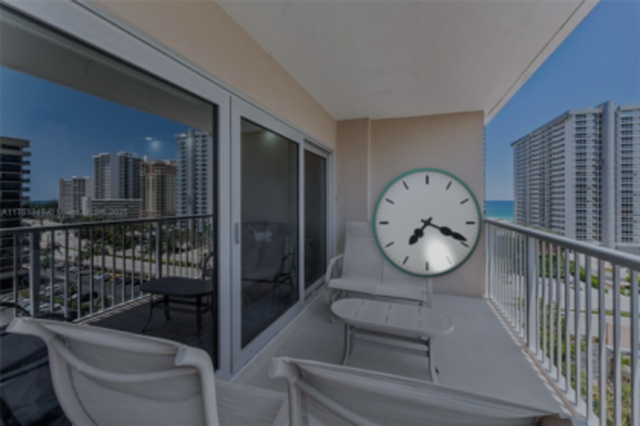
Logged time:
7h19
